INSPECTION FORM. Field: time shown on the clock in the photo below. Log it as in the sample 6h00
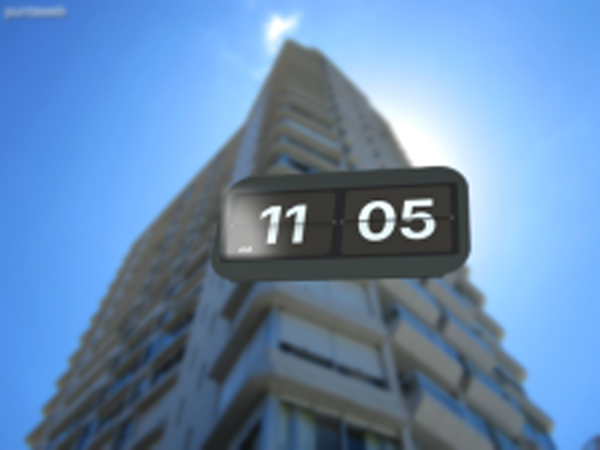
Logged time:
11h05
